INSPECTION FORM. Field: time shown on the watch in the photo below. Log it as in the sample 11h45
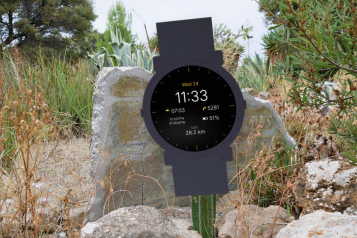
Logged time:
11h33
